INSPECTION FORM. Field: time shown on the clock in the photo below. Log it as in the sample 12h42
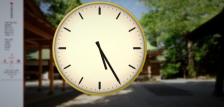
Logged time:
5h25
